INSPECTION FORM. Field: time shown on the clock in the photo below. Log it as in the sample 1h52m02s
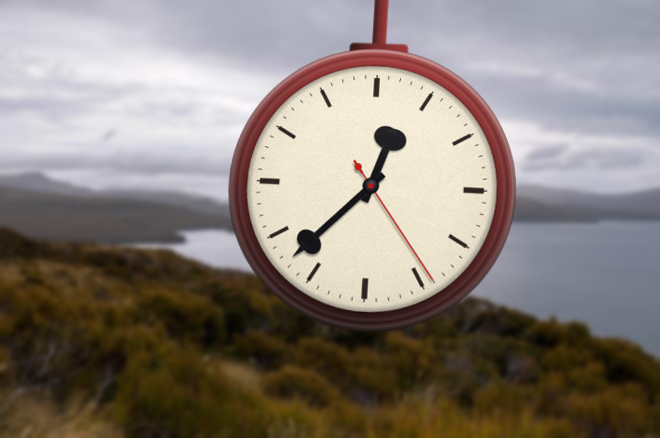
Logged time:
12h37m24s
